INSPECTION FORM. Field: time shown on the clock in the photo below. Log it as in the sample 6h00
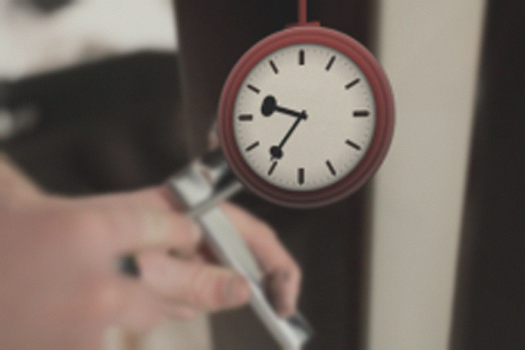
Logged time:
9h36
